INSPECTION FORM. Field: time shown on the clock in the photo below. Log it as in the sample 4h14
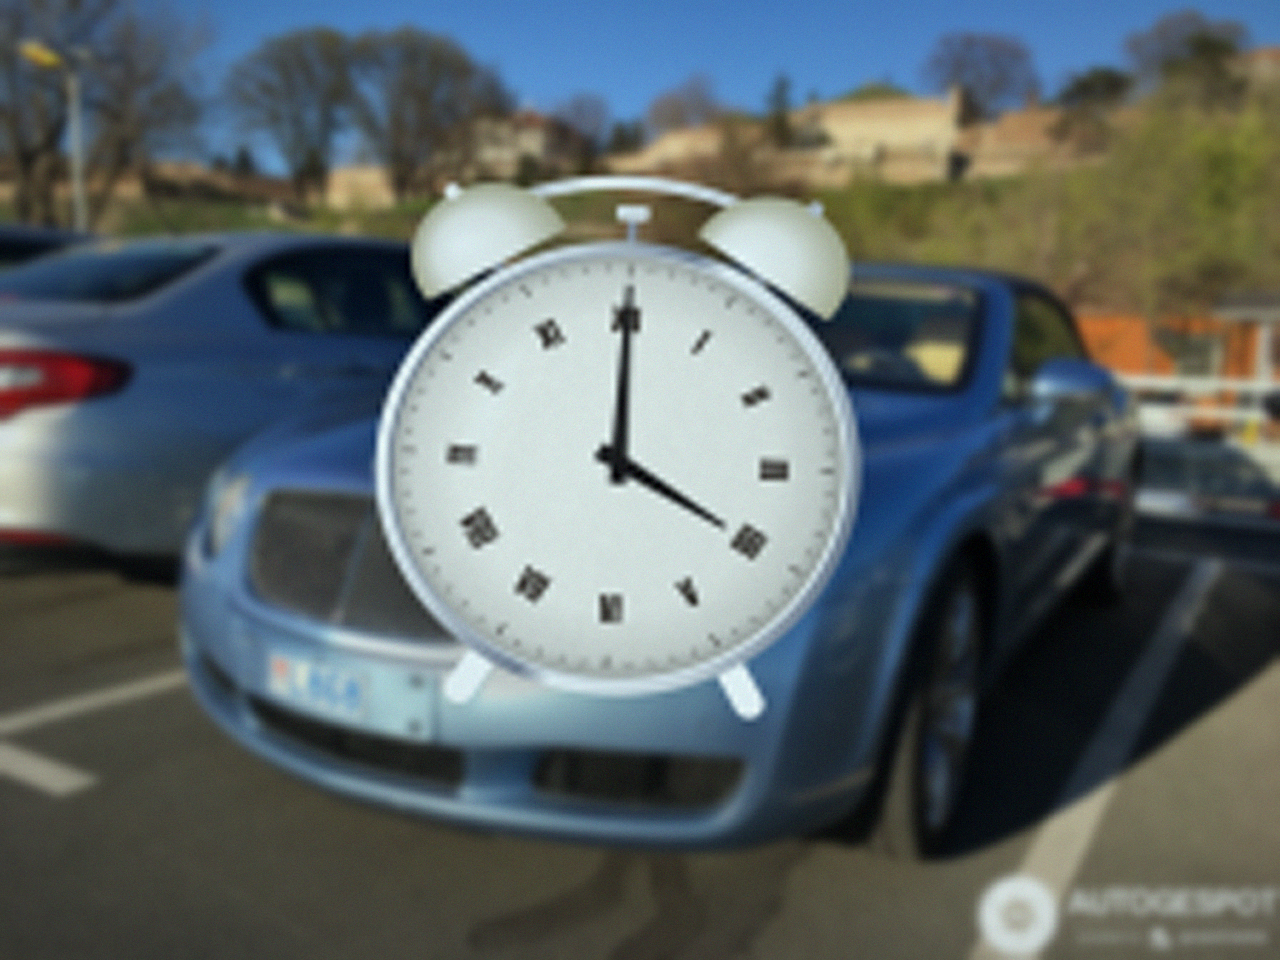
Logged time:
4h00
